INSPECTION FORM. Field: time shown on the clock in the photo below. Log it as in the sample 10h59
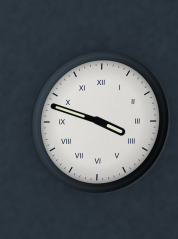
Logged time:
3h48
